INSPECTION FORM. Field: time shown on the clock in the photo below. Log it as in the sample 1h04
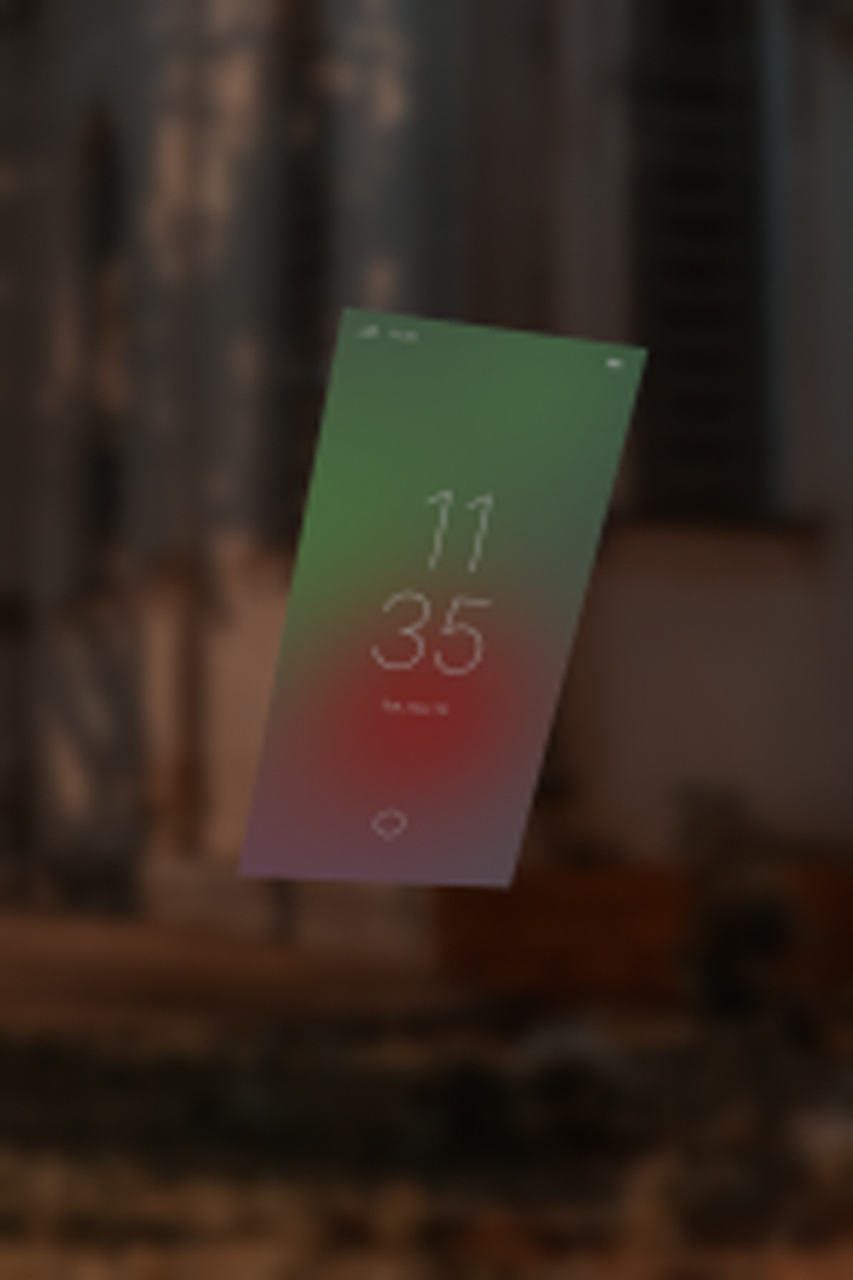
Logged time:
11h35
